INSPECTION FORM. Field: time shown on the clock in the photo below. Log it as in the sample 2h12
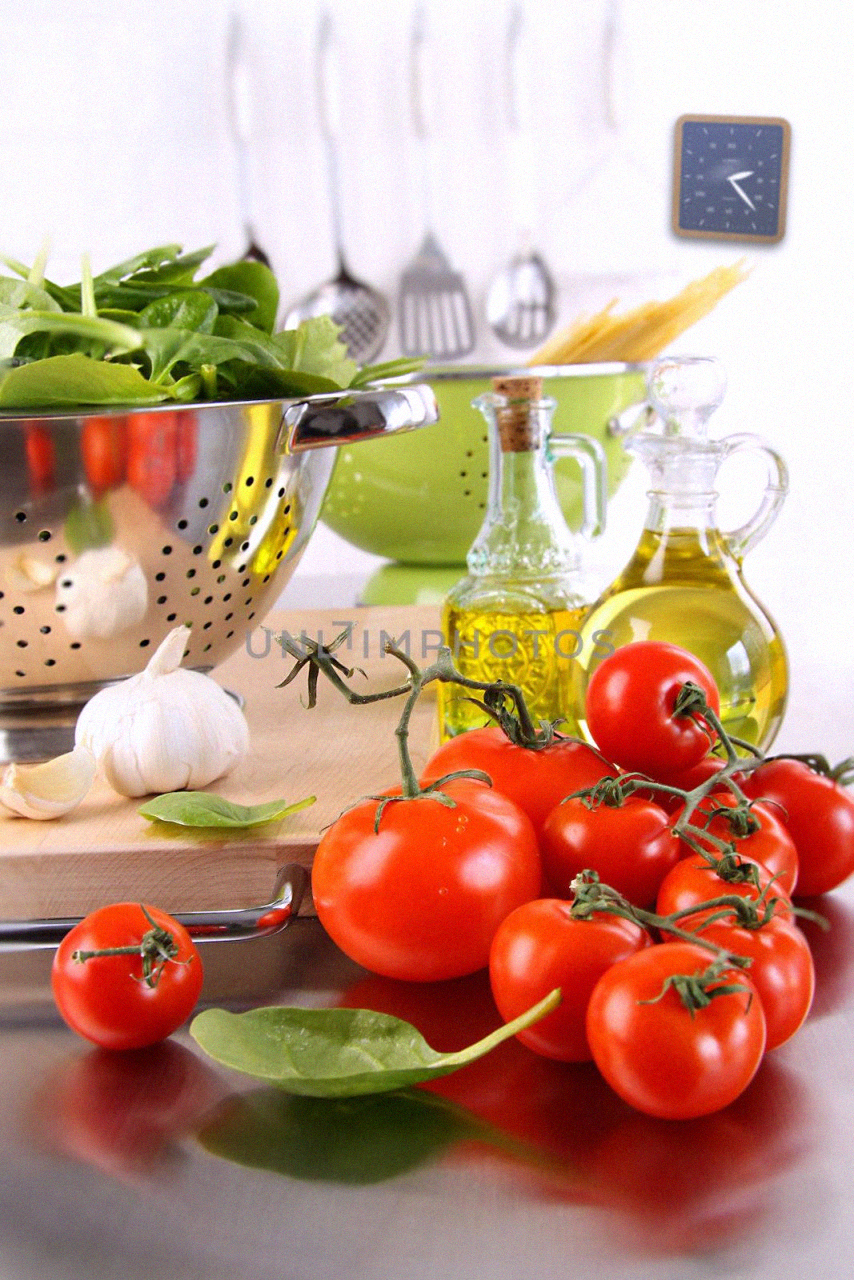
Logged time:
2h23
